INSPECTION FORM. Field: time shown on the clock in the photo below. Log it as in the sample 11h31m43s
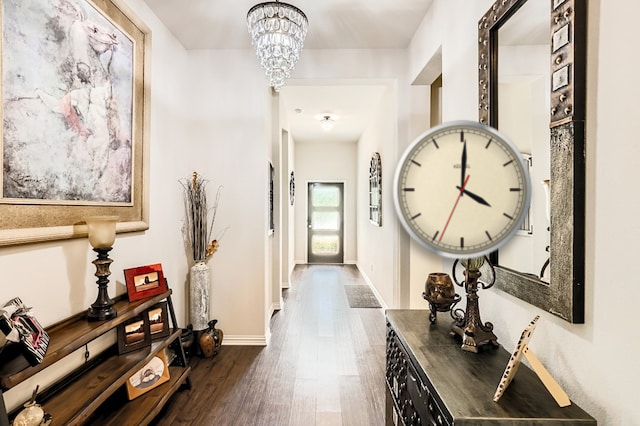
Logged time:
4h00m34s
